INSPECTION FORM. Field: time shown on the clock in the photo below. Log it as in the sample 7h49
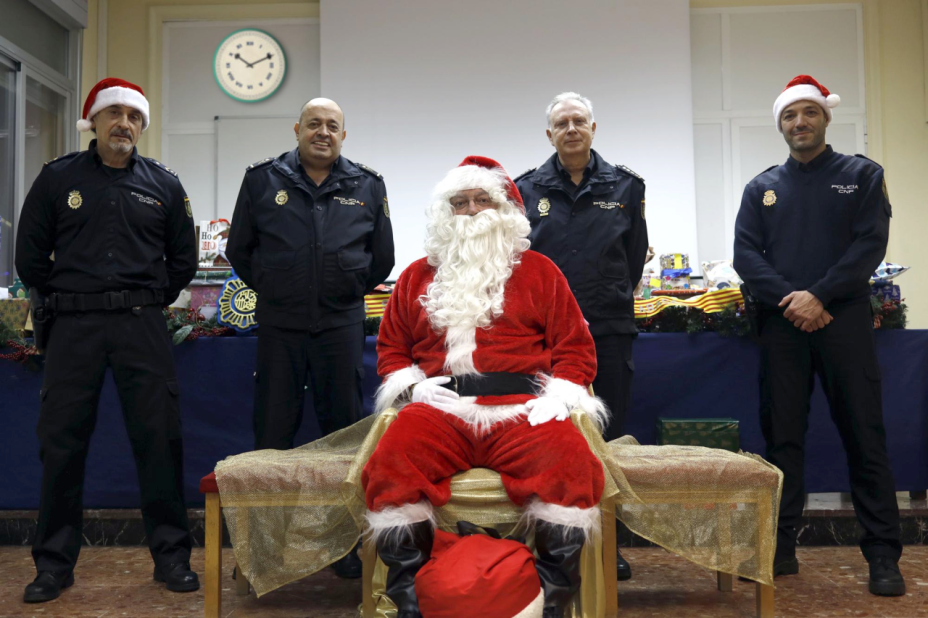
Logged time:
10h11
